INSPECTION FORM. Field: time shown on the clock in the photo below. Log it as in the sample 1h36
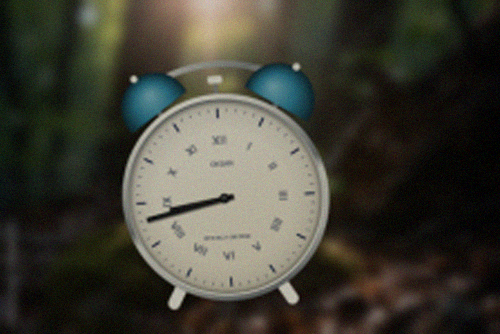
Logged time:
8h43
